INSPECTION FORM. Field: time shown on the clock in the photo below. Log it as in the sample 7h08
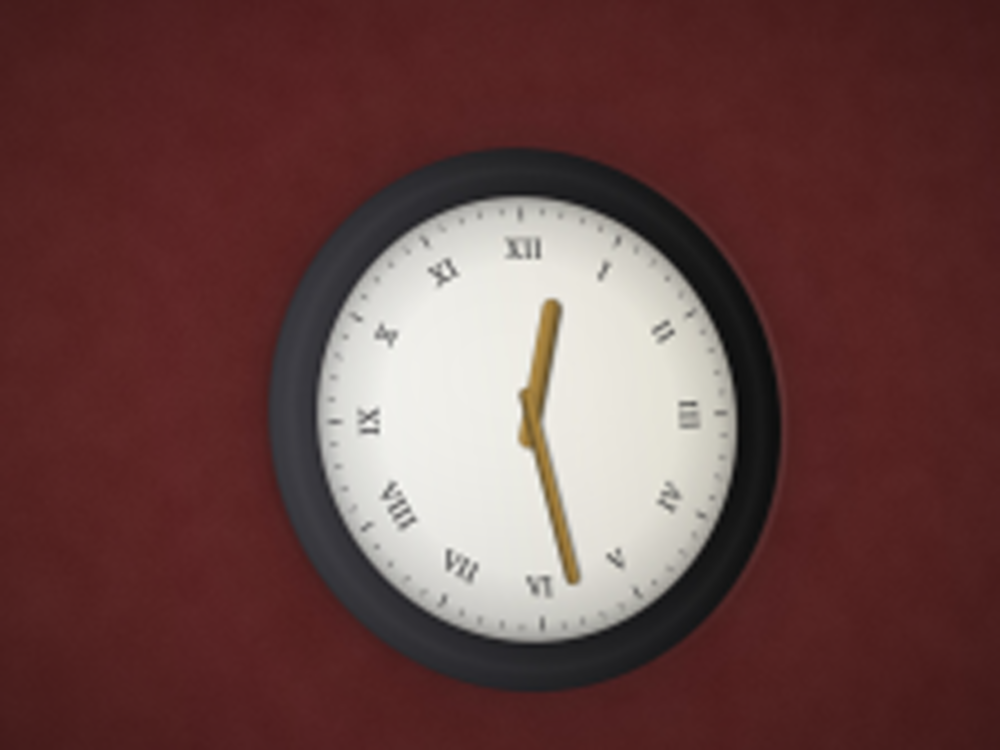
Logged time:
12h28
